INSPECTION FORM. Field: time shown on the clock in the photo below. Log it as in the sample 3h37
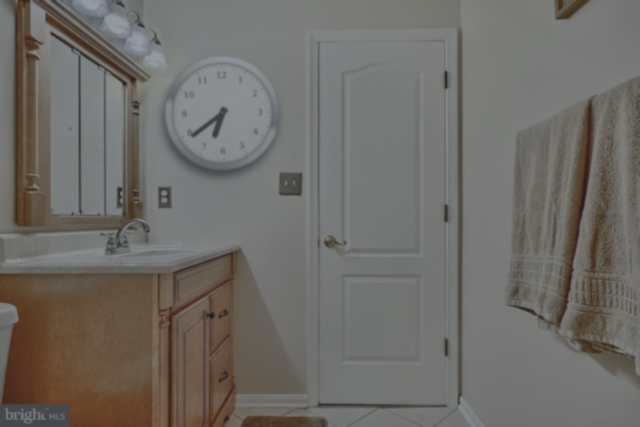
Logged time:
6h39
